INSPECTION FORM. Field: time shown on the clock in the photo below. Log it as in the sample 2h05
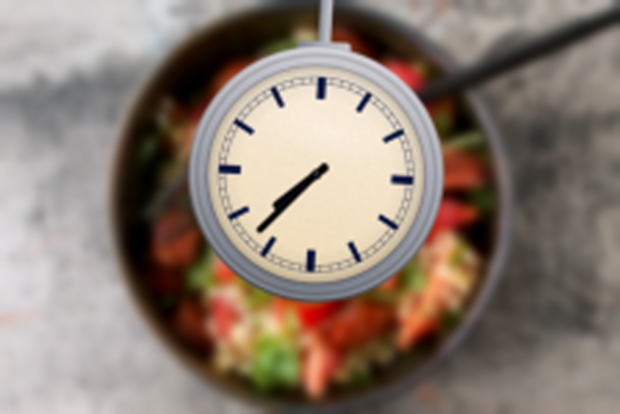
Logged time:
7h37
